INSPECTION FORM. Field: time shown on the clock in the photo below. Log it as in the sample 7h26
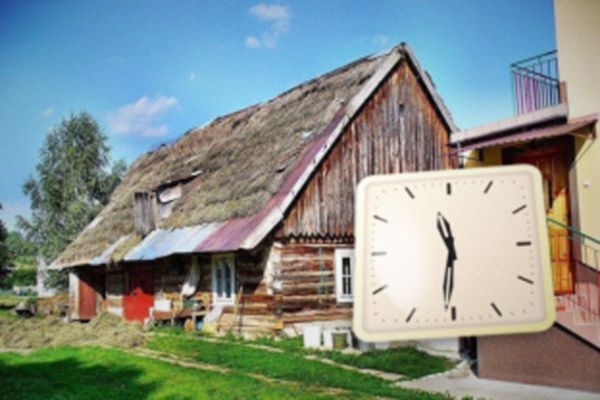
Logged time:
11h31
